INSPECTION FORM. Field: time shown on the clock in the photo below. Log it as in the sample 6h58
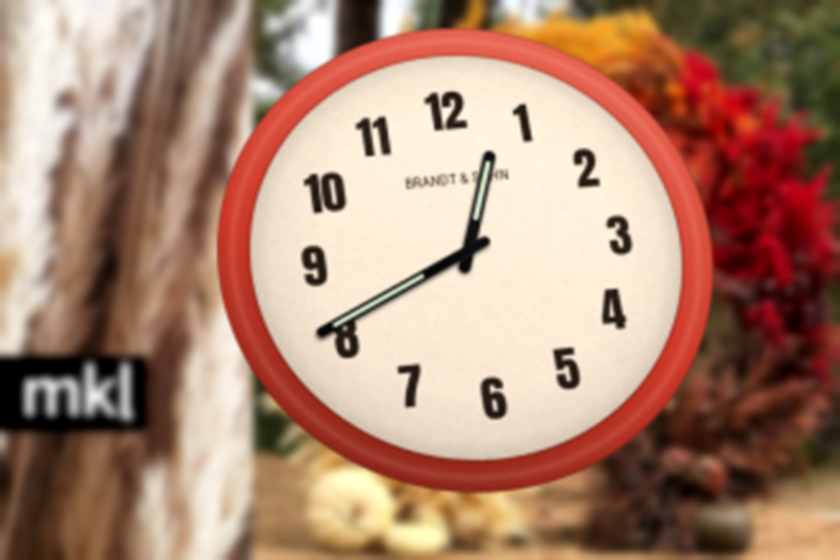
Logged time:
12h41
